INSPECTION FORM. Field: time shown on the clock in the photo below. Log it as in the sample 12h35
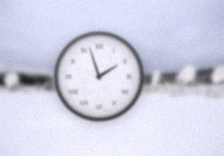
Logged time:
1h57
